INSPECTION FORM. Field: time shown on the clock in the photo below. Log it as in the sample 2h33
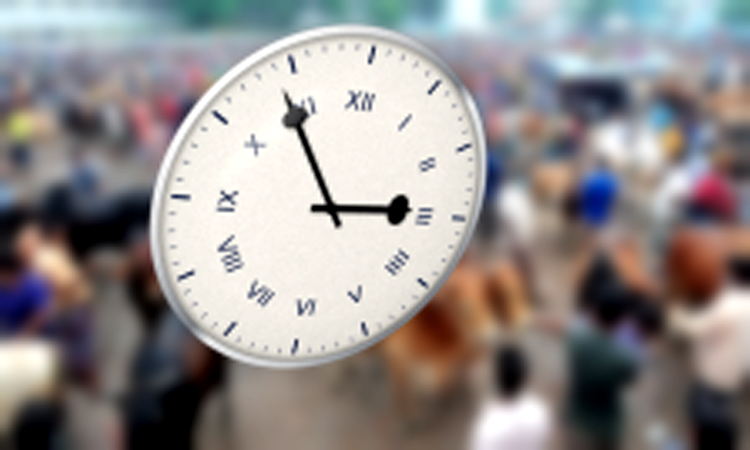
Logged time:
2h54
